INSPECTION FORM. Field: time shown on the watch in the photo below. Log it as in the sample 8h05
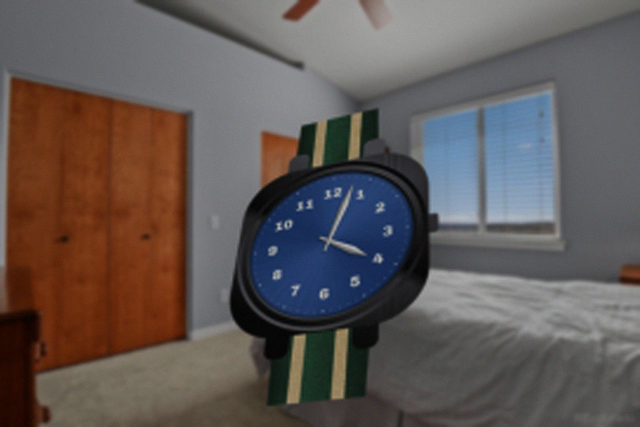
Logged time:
4h03
